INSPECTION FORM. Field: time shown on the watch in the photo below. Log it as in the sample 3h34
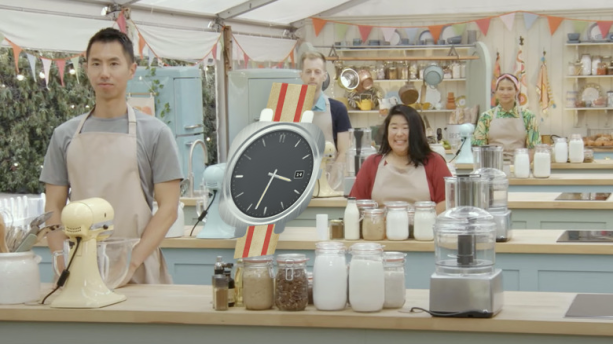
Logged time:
3h33
